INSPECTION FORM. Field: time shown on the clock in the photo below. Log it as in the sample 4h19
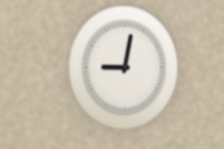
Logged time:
9h02
